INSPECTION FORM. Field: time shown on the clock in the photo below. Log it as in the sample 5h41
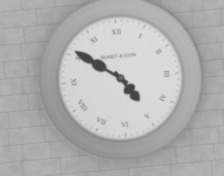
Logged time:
4h51
